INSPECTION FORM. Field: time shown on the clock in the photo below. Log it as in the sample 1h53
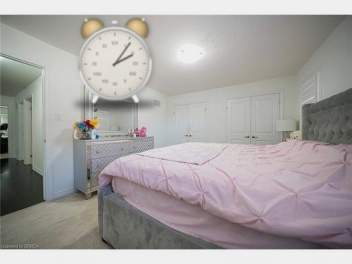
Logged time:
2h06
